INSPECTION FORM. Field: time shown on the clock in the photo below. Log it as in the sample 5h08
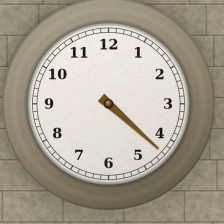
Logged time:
4h22
